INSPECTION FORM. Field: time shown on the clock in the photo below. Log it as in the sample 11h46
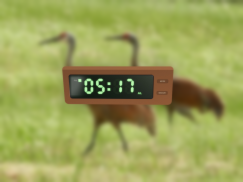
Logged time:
5h17
